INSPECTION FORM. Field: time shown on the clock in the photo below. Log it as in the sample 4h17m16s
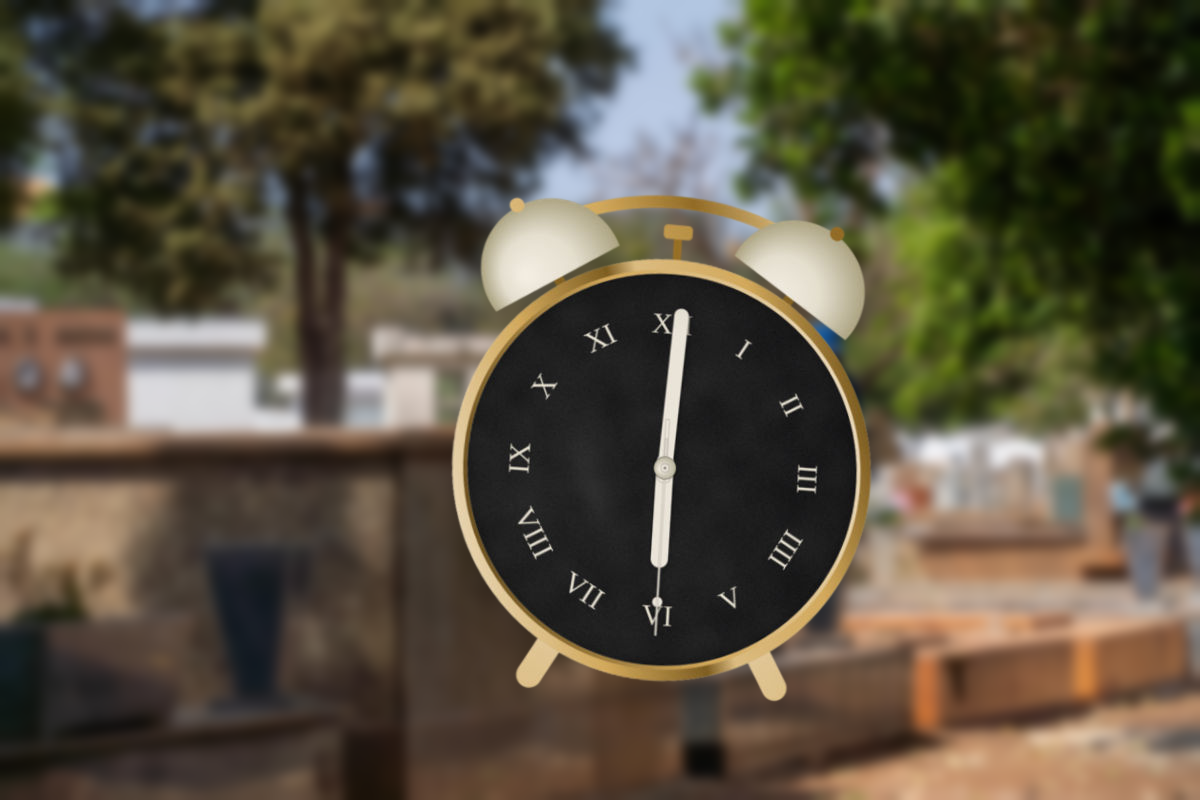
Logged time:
6h00m30s
